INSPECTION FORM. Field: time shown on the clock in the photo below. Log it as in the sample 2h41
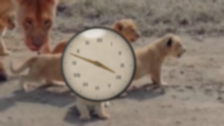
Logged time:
3h48
